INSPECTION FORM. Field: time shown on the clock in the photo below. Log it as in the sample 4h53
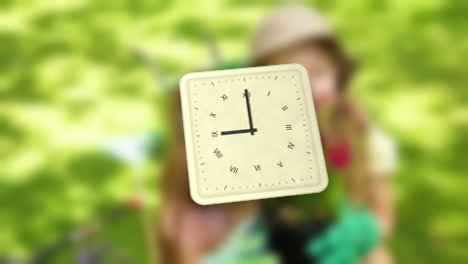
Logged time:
9h00
